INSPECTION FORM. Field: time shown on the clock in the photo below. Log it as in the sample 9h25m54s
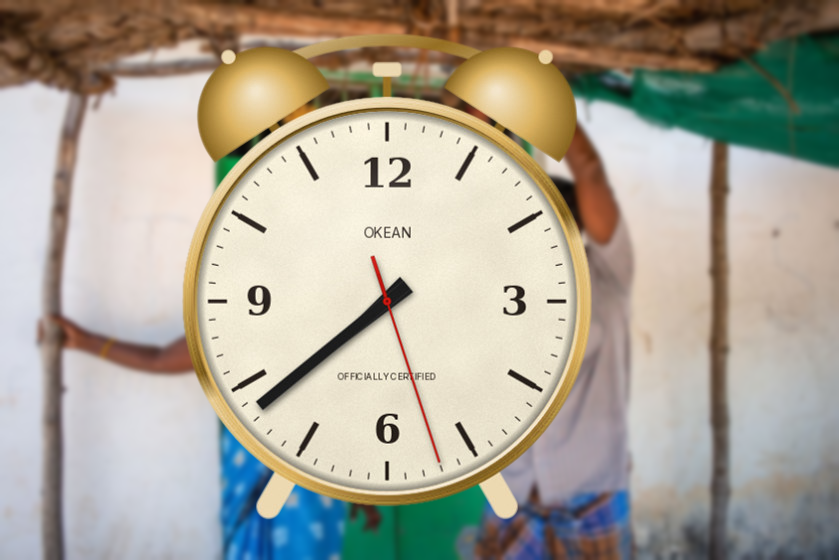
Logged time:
7h38m27s
